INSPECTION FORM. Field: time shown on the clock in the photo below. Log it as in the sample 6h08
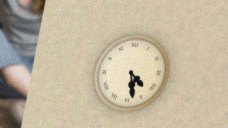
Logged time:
4h28
